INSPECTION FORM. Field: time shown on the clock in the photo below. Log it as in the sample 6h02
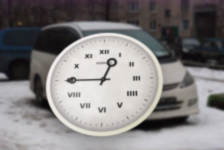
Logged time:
12h45
